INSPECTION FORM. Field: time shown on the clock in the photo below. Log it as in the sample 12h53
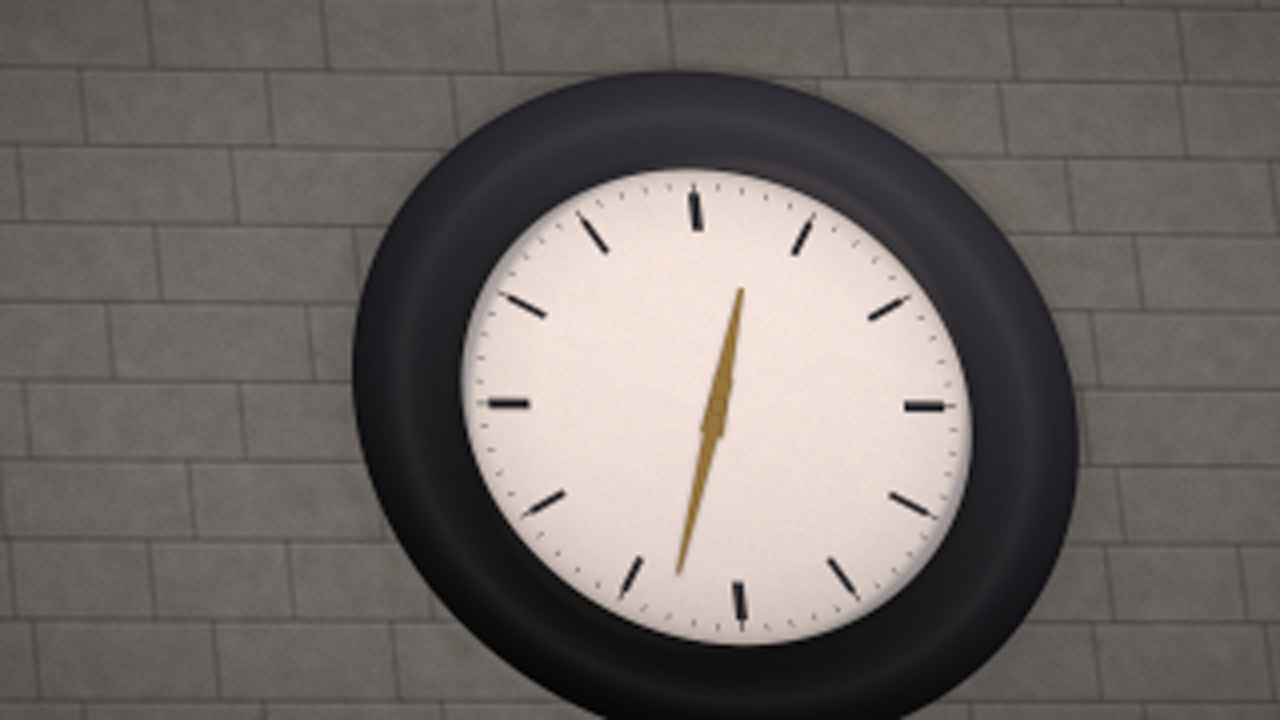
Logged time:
12h33
